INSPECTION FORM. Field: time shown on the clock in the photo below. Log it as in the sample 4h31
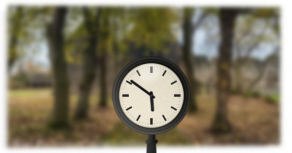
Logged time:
5h51
